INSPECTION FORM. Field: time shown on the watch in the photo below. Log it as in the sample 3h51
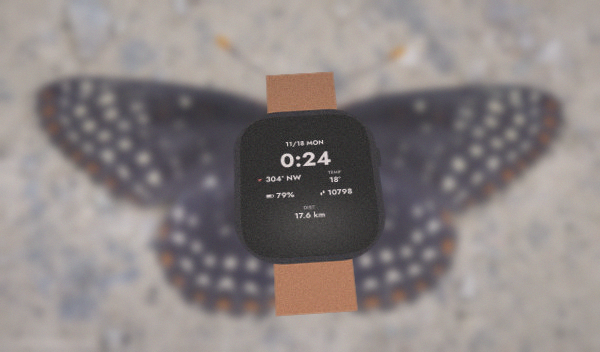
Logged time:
0h24
